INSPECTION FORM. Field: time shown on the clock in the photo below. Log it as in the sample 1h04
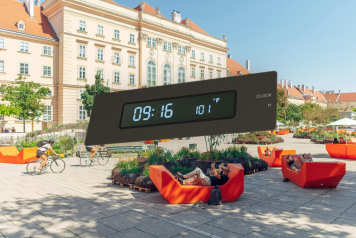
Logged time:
9h16
